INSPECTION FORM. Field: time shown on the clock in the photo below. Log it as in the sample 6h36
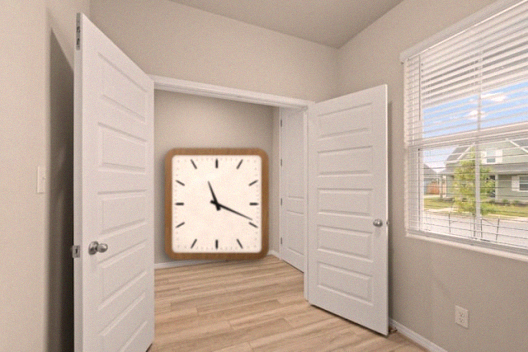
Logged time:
11h19
